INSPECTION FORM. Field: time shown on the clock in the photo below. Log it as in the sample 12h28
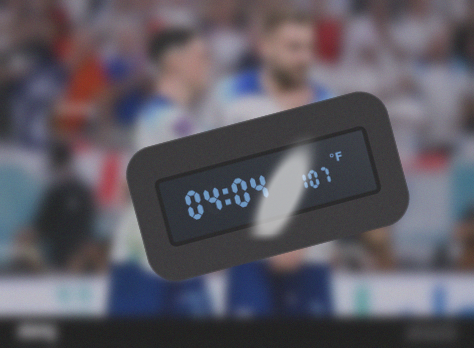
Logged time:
4h04
